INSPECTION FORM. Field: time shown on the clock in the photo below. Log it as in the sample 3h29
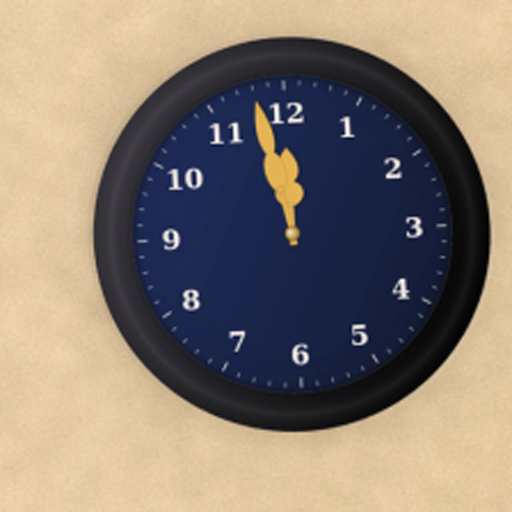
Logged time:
11h58
